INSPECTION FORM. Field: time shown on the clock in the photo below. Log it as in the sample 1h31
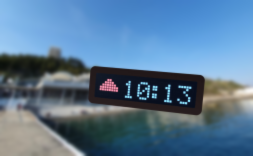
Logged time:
10h13
